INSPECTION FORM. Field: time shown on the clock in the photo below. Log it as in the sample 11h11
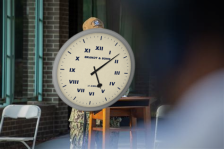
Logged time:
5h08
